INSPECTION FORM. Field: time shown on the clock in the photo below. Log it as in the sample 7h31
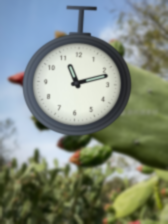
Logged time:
11h12
